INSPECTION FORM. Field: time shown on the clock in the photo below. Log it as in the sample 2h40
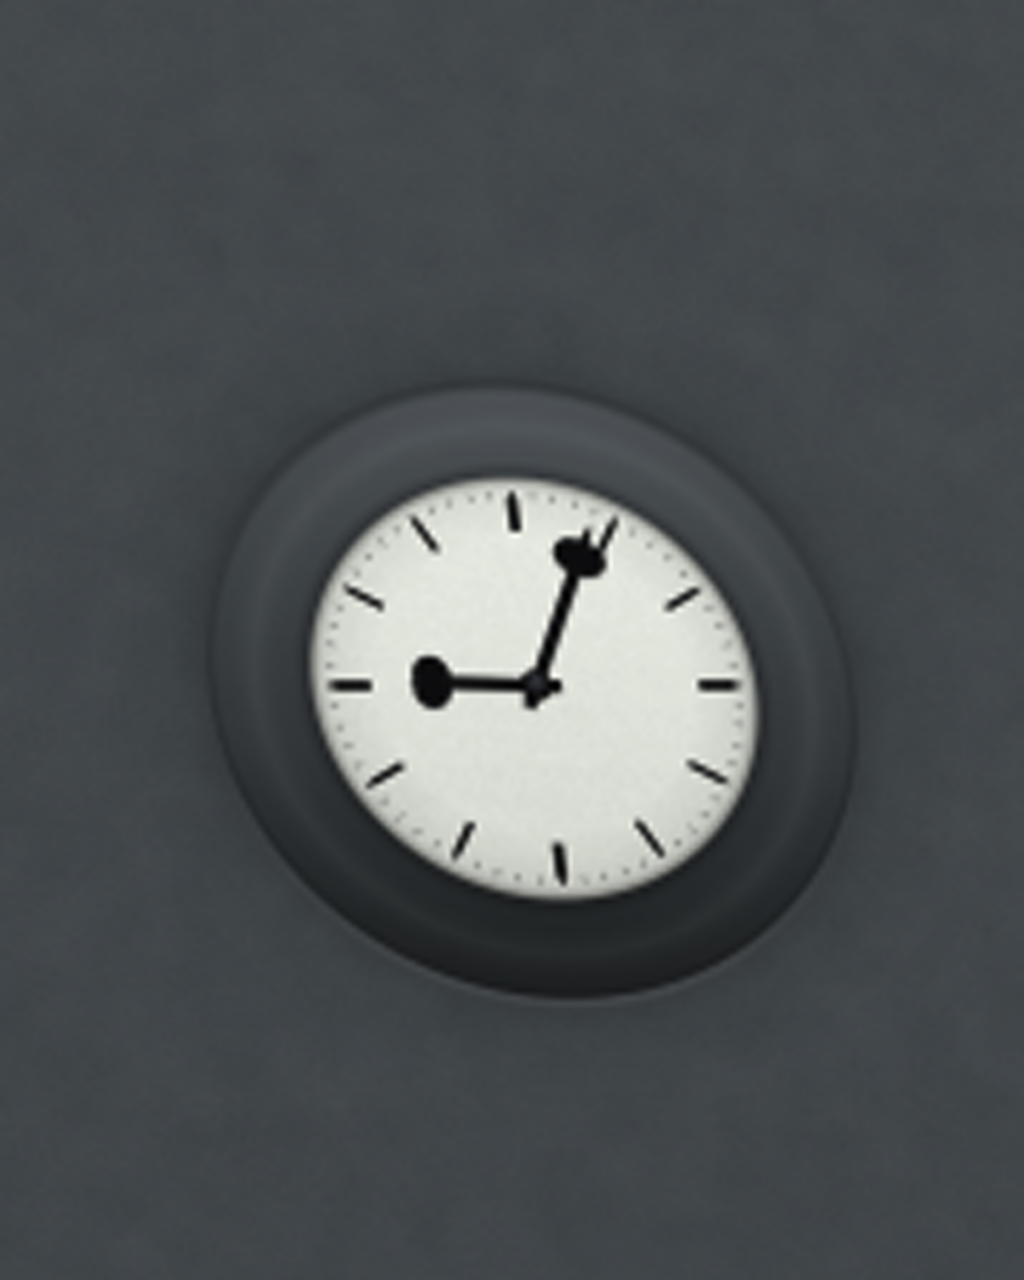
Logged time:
9h04
